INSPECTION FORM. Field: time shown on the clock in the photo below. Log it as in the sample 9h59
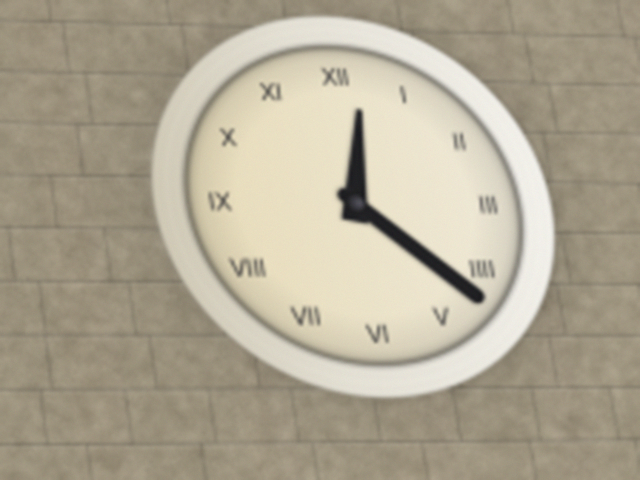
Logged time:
12h22
